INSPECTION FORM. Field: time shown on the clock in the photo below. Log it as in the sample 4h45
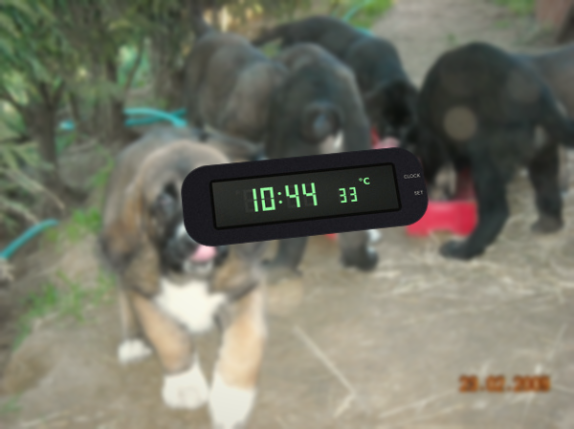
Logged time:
10h44
